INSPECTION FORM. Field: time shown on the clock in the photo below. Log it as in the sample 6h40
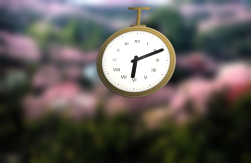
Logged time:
6h11
